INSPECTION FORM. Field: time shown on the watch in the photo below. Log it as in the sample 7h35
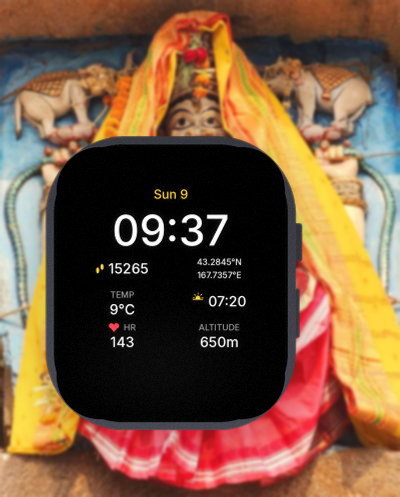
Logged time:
9h37
